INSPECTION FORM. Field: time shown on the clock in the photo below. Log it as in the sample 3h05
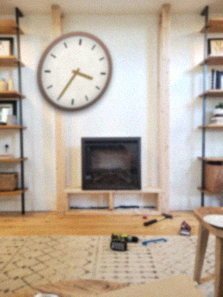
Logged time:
3h35
